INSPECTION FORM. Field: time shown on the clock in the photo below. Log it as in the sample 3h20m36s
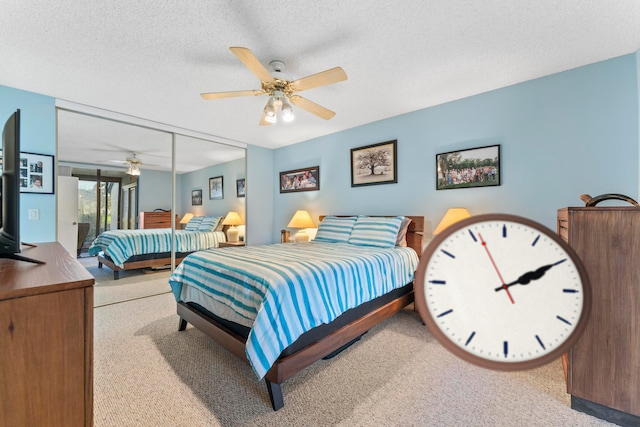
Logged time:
2h09m56s
